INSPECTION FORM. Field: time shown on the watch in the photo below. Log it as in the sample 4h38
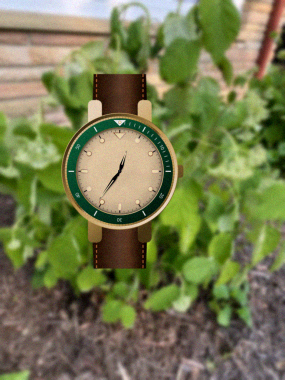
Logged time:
12h36
